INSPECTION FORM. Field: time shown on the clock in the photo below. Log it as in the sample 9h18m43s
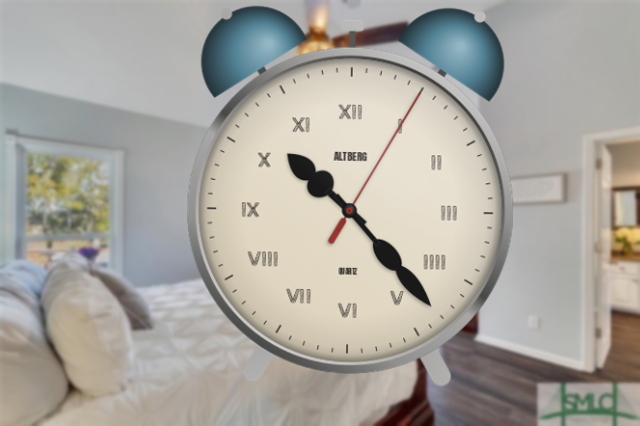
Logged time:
10h23m05s
